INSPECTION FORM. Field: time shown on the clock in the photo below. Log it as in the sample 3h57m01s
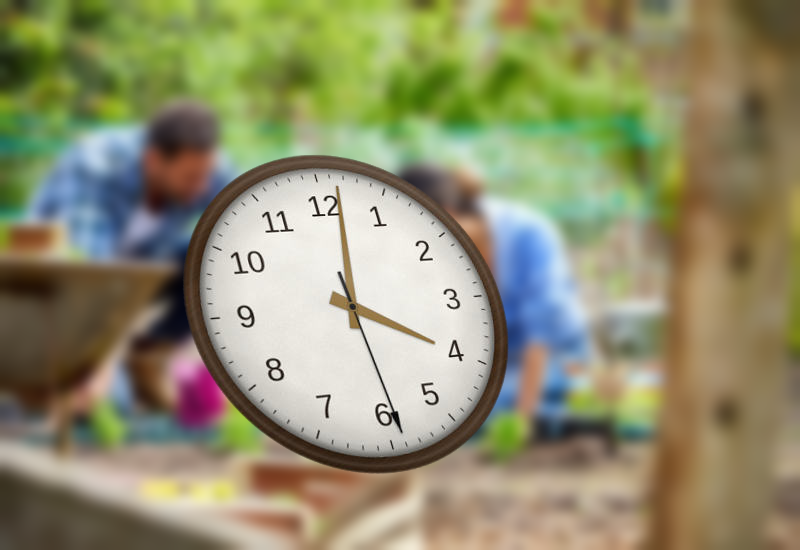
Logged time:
4h01m29s
